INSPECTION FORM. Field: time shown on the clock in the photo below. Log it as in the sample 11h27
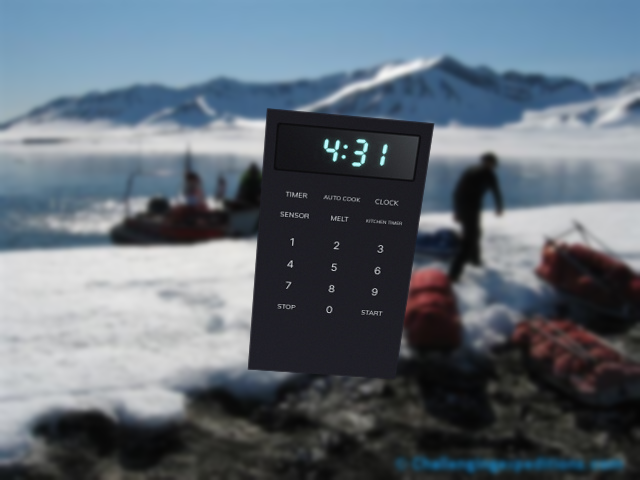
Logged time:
4h31
